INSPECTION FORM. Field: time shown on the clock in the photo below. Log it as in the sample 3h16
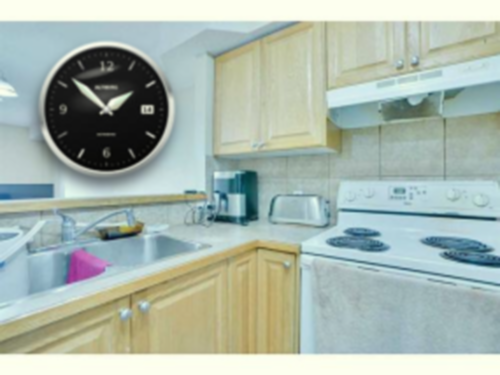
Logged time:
1h52
